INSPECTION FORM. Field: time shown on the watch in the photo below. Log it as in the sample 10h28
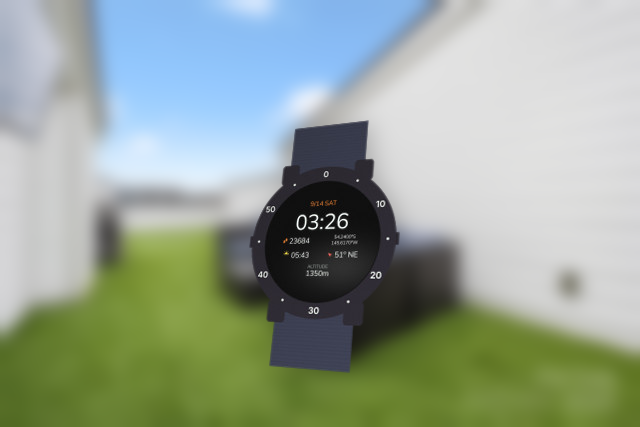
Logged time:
3h26
